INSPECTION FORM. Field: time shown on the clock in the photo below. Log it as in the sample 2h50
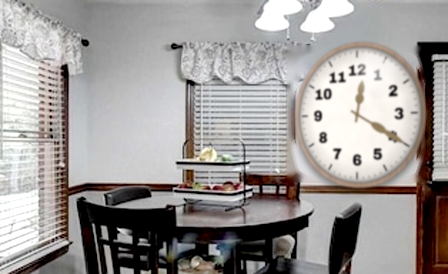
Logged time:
12h20
